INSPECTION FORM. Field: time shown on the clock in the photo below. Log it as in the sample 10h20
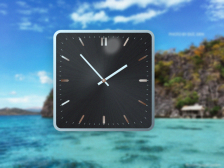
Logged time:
1h53
